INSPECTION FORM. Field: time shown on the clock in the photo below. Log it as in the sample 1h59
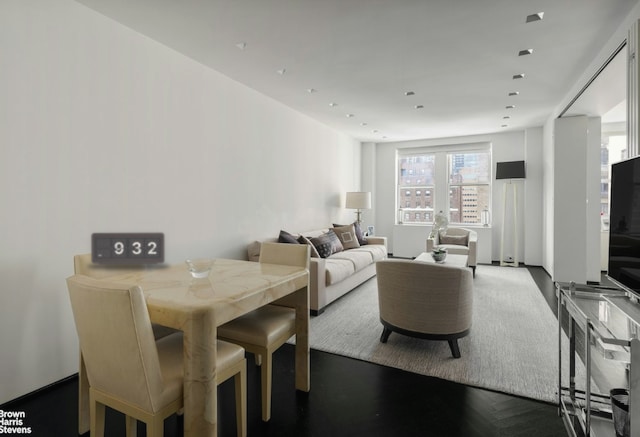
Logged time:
9h32
